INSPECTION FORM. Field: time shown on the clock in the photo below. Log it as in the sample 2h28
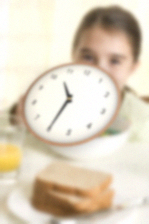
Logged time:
10h30
